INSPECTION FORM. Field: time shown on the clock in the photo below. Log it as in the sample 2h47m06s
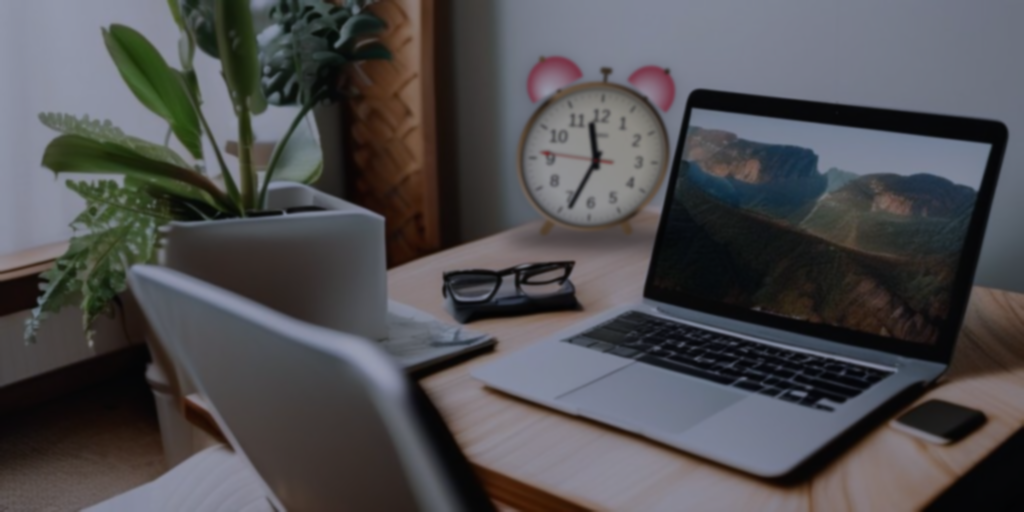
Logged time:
11h33m46s
